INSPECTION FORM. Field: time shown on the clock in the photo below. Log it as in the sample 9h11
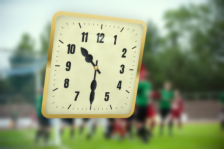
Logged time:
10h30
